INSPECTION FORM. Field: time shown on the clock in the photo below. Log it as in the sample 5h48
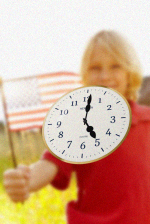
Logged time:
5h01
